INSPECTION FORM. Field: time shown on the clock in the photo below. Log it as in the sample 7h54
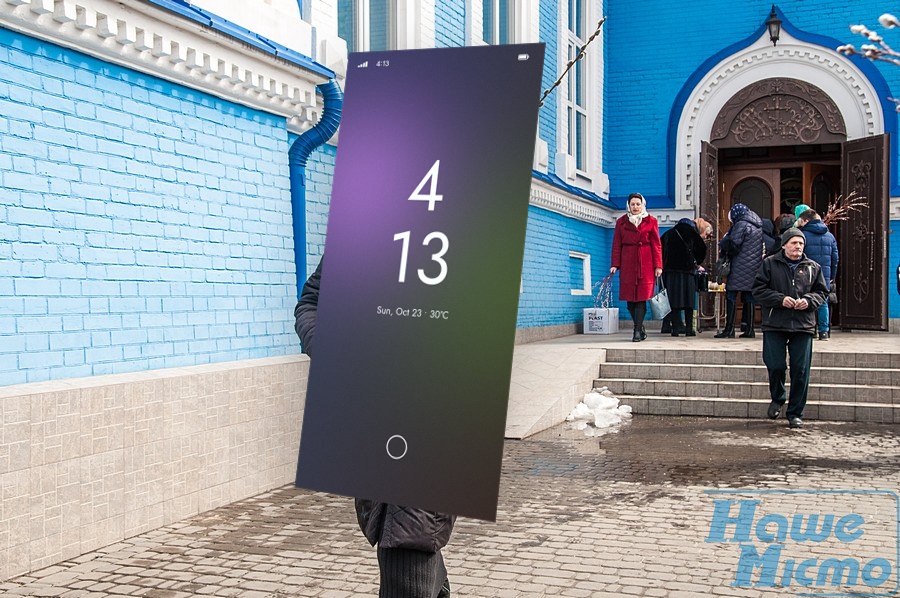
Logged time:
4h13
